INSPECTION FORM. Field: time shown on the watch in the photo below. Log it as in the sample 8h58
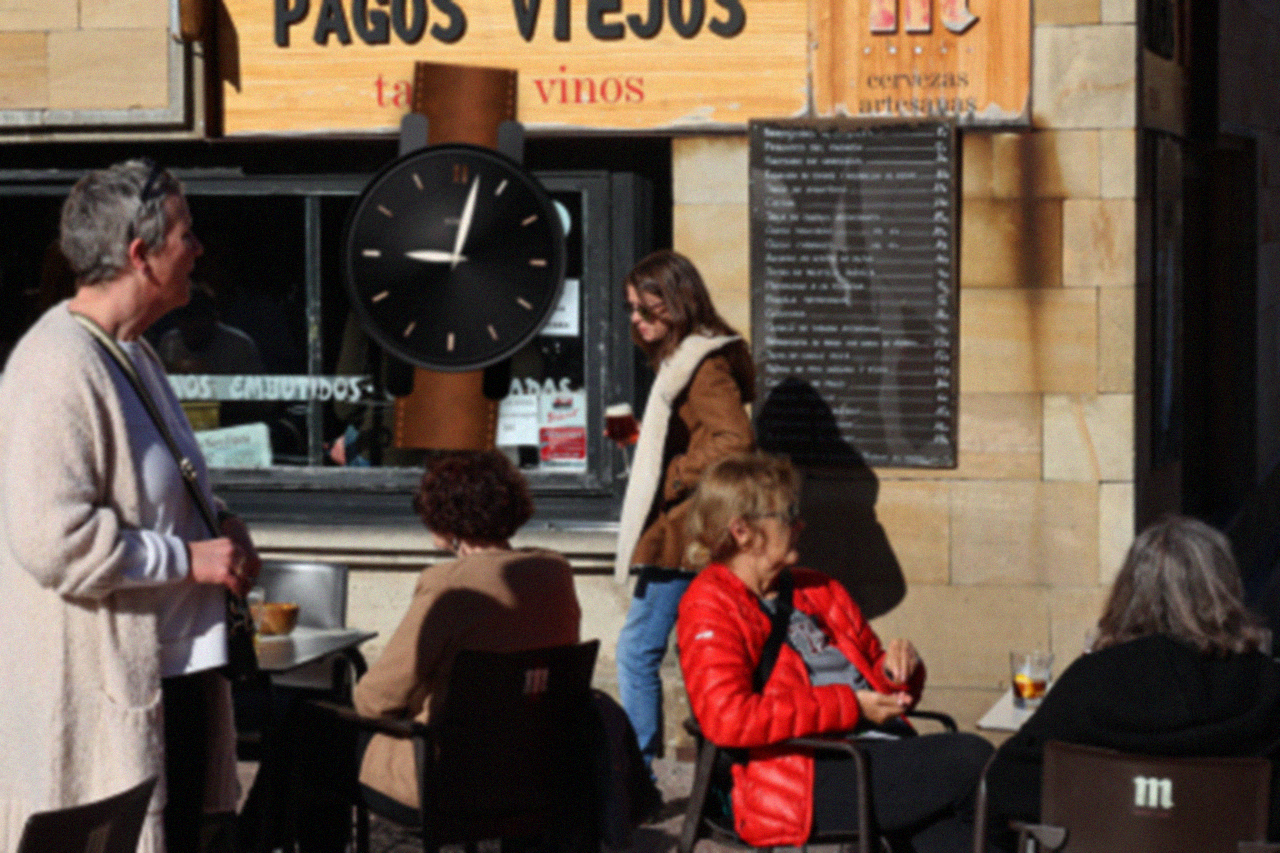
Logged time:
9h02
